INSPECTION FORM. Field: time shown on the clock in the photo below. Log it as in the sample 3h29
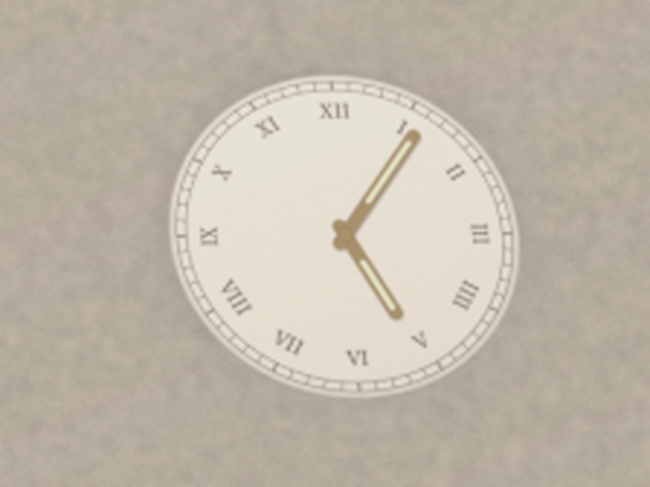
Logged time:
5h06
